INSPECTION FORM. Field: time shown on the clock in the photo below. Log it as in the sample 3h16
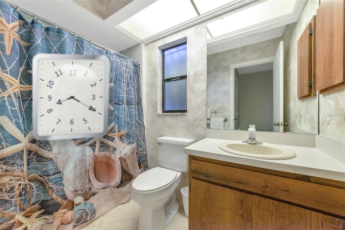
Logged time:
8h20
